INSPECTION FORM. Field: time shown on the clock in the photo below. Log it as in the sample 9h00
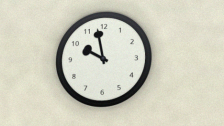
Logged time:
9h58
